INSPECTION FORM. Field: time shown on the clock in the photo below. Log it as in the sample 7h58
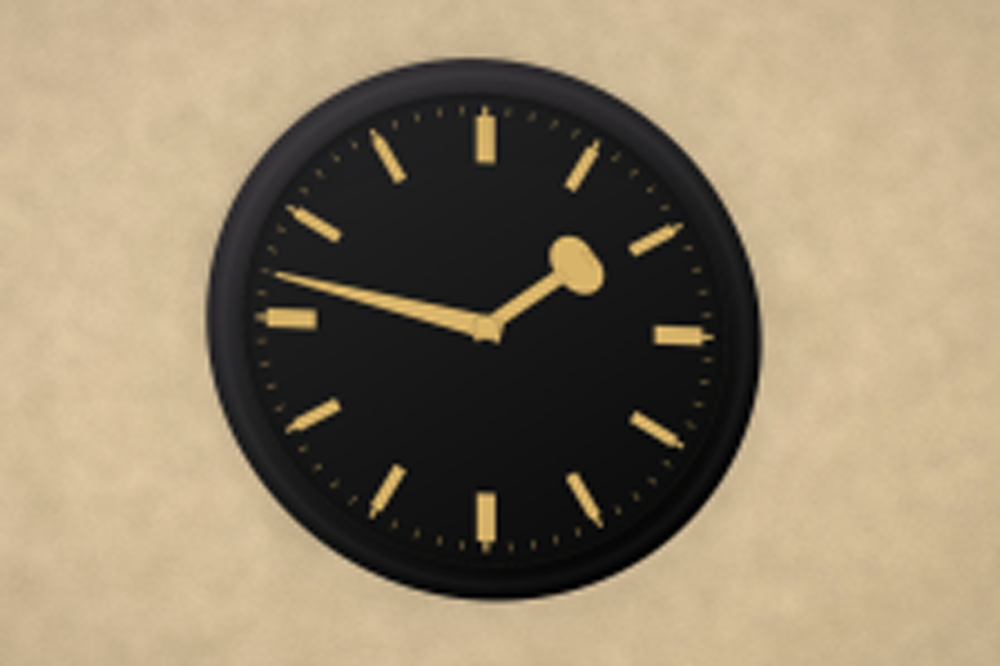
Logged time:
1h47
